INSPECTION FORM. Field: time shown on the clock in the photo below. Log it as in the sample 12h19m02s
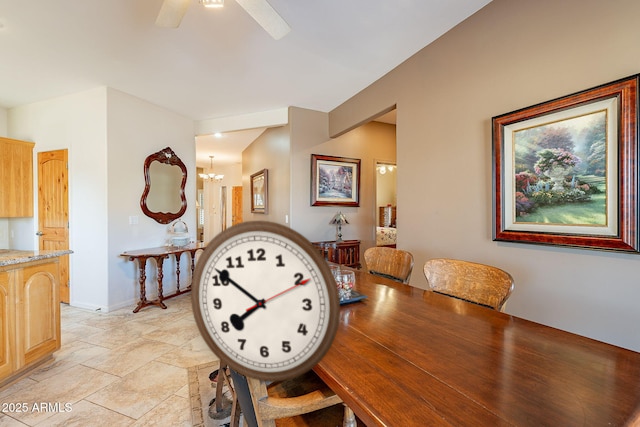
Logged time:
7h51m11s
